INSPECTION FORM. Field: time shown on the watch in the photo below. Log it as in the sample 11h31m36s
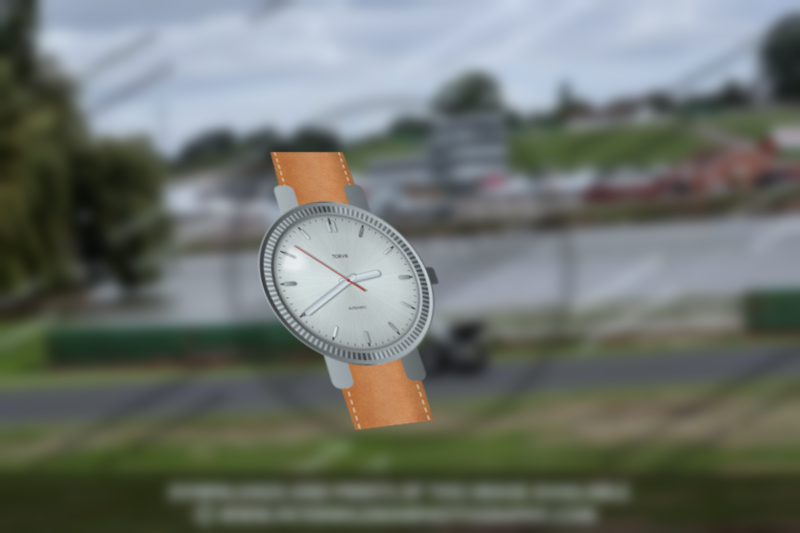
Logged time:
2h39m52s
